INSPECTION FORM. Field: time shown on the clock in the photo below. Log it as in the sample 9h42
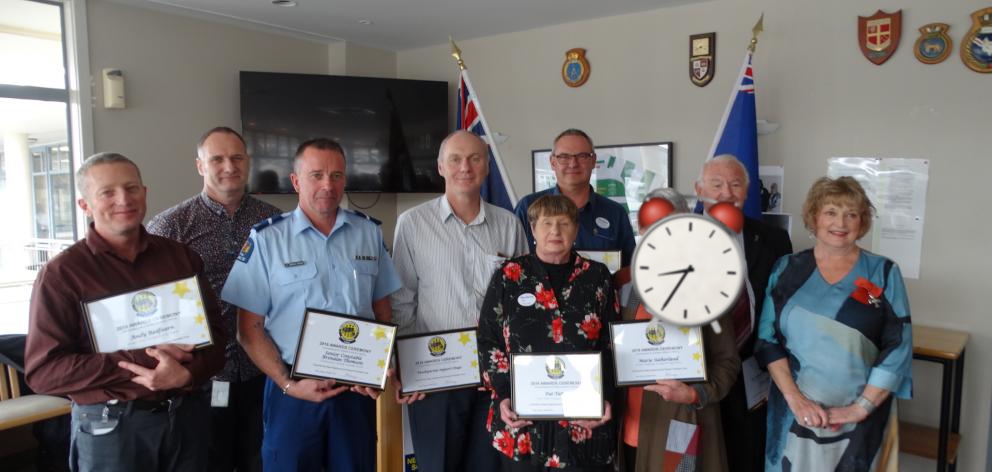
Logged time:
8h35
